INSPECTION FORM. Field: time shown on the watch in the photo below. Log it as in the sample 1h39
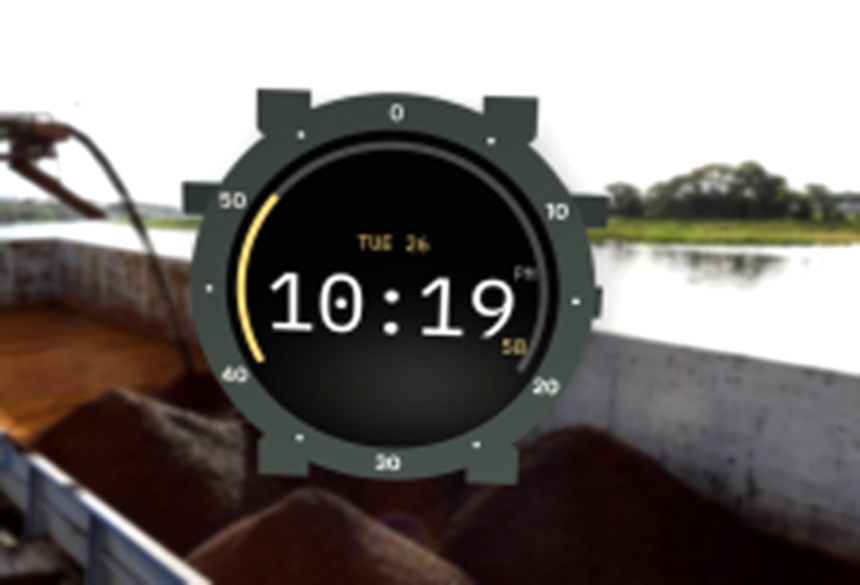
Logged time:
10h19
